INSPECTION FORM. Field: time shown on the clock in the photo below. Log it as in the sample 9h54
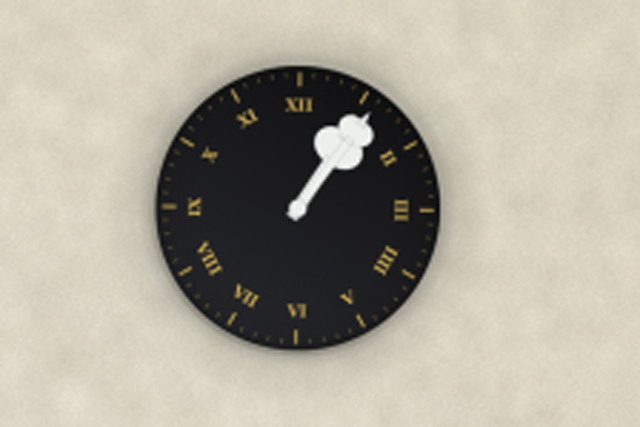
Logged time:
1h06
